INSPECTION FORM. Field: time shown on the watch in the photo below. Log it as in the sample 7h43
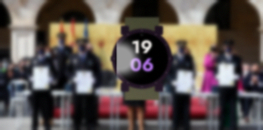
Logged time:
19h06
